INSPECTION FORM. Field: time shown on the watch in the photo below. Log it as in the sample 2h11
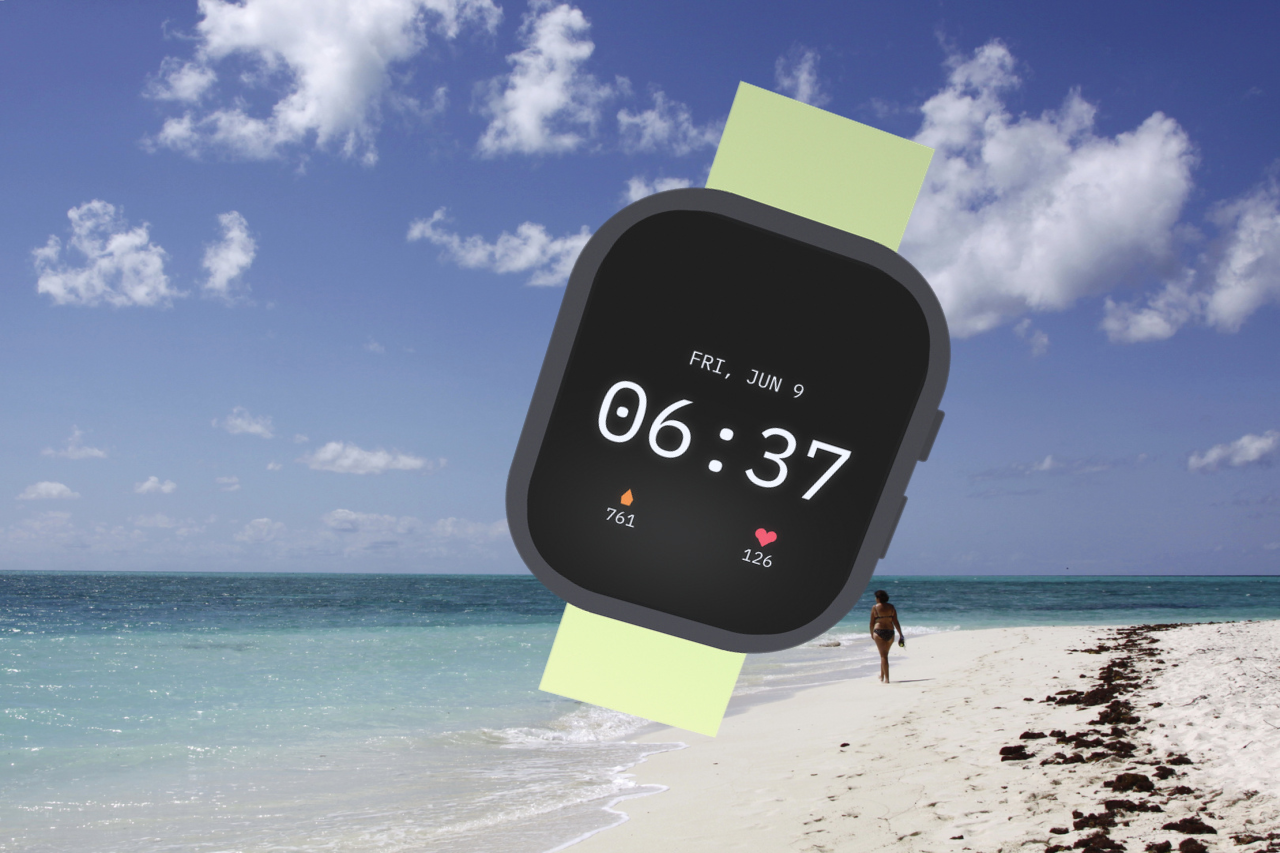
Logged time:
6h37
